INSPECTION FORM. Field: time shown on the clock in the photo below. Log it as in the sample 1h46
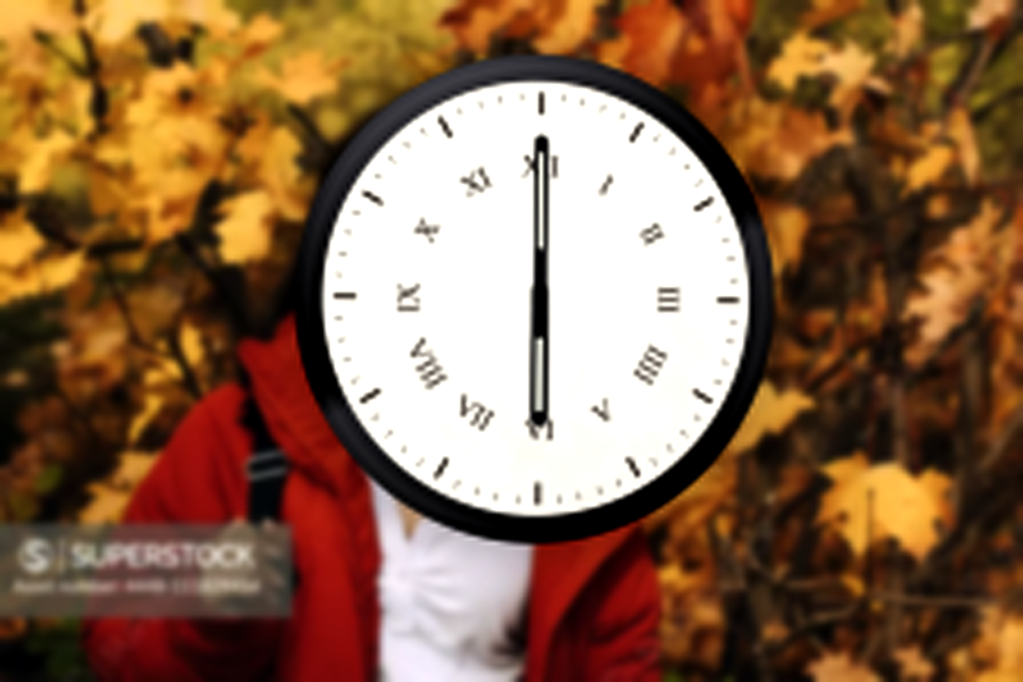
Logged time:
6h00
